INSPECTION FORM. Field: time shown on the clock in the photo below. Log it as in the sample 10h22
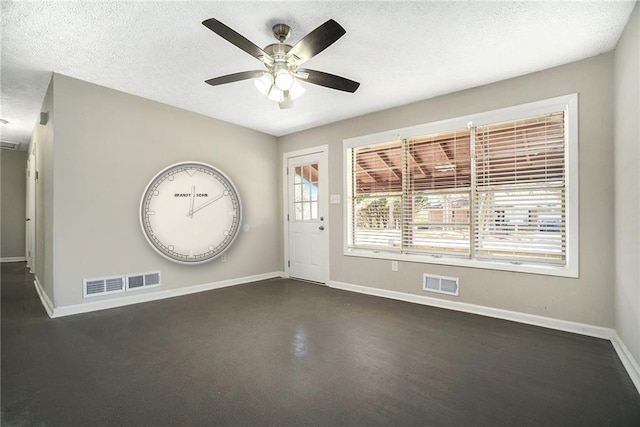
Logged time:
12h10
